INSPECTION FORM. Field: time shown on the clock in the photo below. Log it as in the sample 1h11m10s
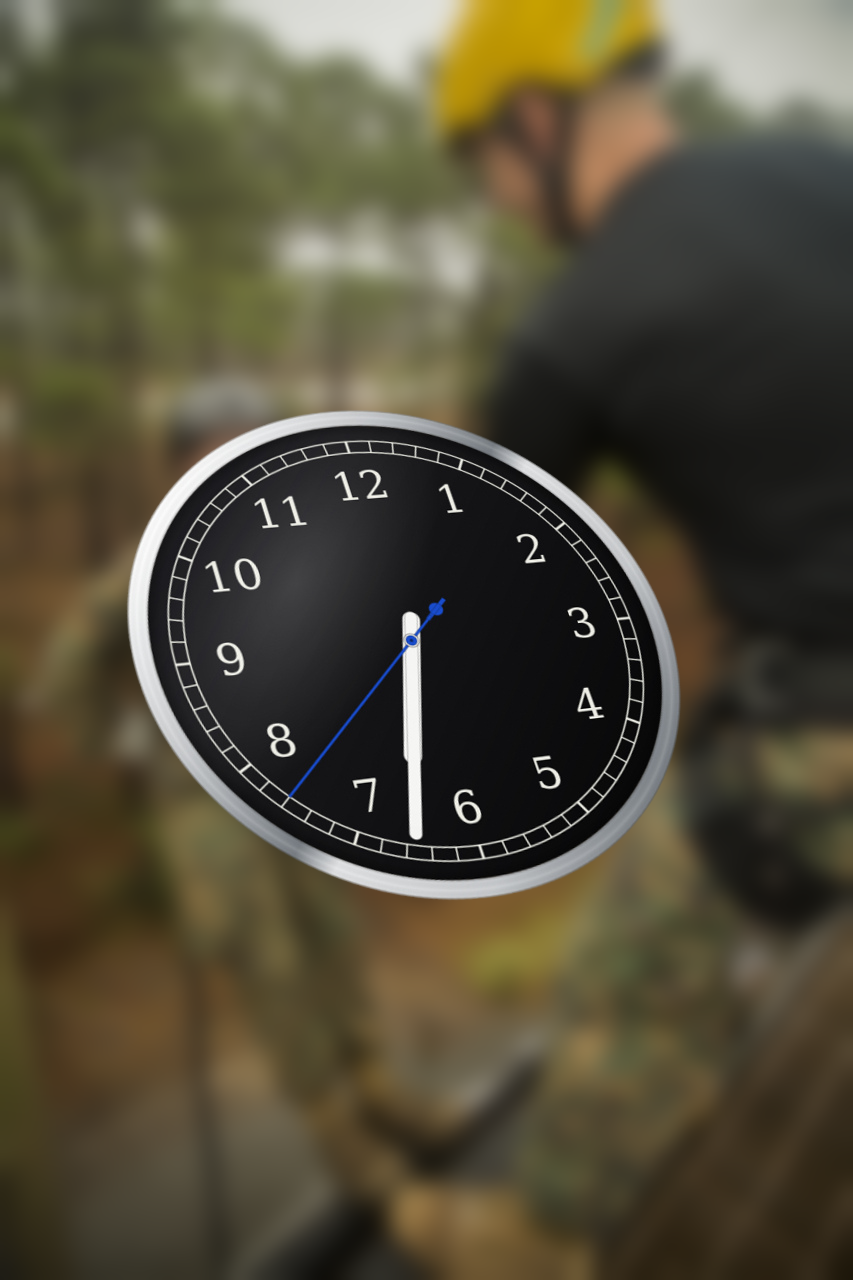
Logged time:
6h32m38s
